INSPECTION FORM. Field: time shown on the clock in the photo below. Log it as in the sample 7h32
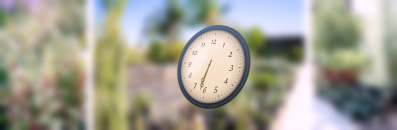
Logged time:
6h32
